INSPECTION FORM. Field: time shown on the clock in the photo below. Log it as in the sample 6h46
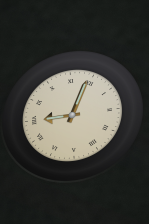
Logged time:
7h59
